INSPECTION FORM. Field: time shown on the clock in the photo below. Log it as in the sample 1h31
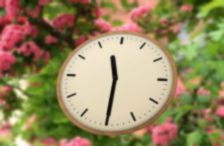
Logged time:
11h30
